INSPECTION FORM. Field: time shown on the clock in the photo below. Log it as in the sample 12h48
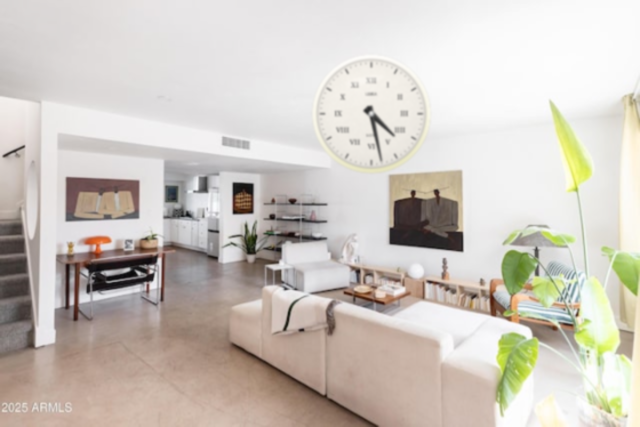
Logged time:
4h28
